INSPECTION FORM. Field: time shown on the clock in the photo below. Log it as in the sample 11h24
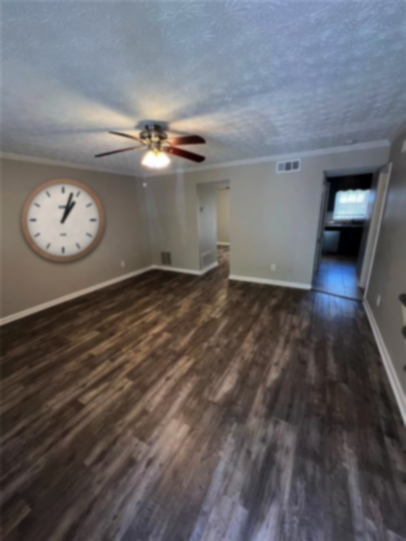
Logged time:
1h03
